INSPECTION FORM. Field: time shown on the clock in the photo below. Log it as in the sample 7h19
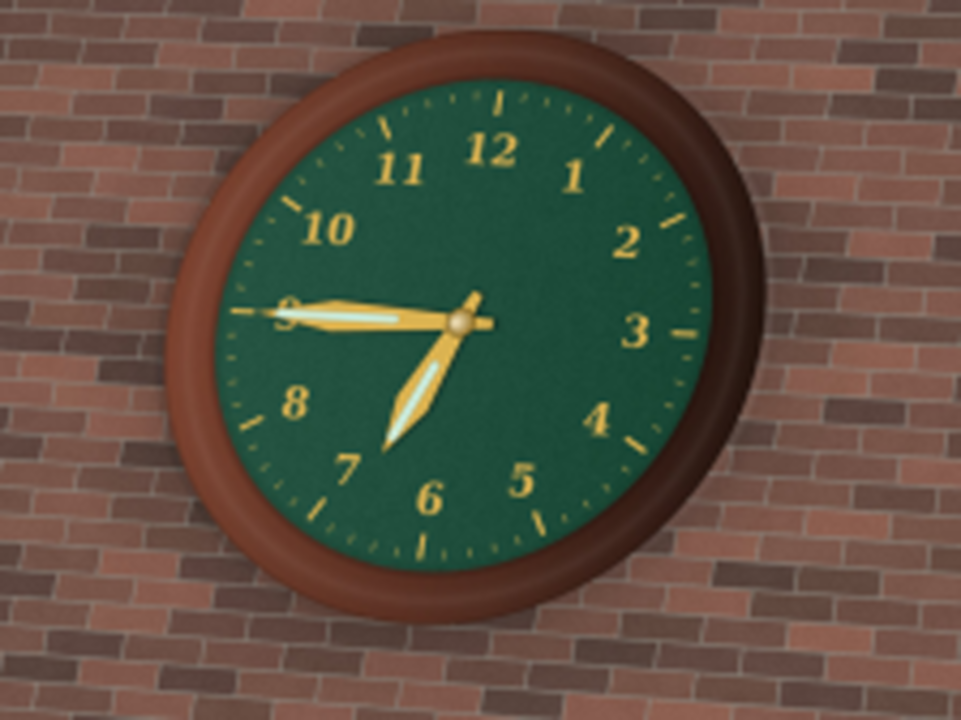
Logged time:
6h45
